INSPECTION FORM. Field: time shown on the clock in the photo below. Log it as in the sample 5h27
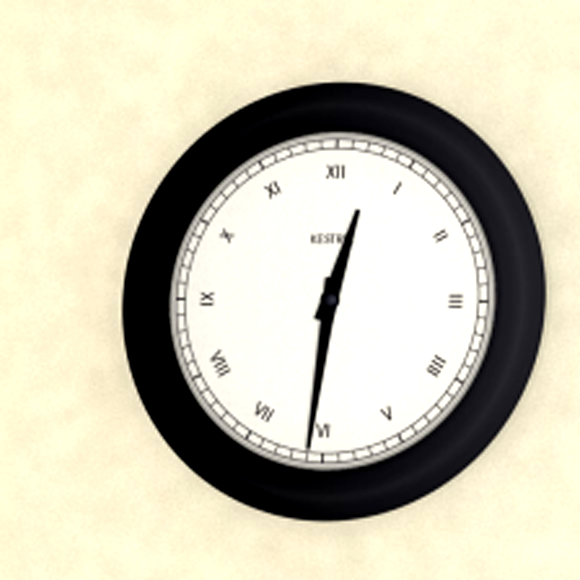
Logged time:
12h31
